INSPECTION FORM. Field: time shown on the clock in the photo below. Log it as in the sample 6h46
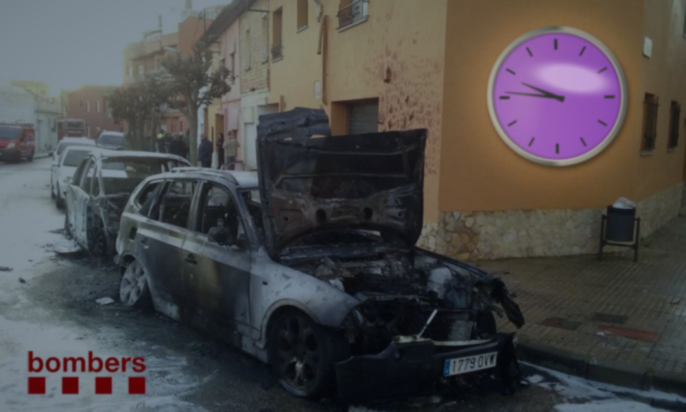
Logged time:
9h46
